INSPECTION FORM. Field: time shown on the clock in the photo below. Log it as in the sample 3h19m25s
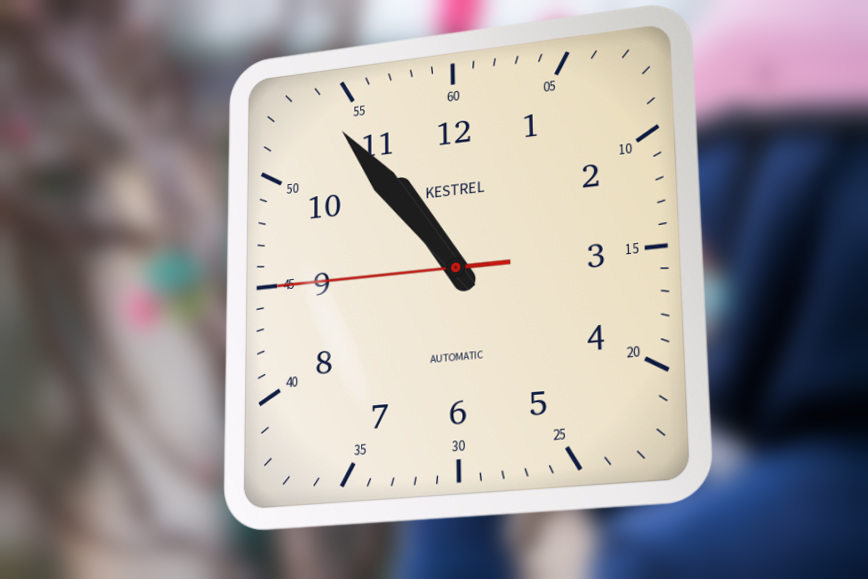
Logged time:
10h53m45s
